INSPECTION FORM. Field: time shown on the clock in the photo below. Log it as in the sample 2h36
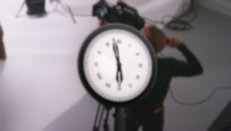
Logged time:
5h58
